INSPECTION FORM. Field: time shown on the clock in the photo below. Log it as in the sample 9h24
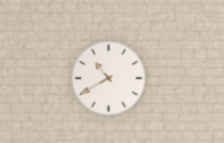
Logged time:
10h40
